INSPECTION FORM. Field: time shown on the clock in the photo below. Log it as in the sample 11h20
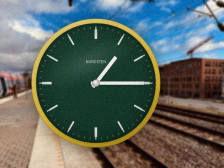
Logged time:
1h15
